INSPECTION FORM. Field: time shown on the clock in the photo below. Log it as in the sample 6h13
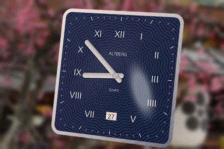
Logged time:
8h52
